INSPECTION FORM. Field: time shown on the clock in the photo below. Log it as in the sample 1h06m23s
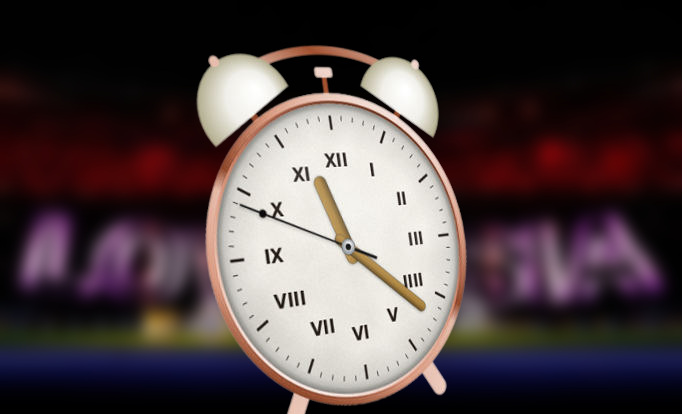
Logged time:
11h21m49s
